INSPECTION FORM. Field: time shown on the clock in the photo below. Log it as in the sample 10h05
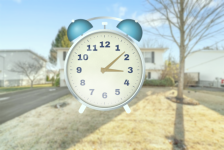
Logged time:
3h08
